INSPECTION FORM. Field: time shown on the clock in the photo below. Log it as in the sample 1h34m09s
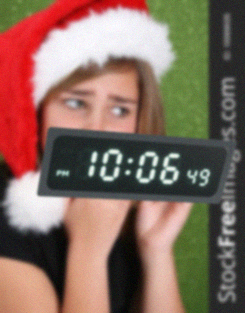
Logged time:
10h06m49s
